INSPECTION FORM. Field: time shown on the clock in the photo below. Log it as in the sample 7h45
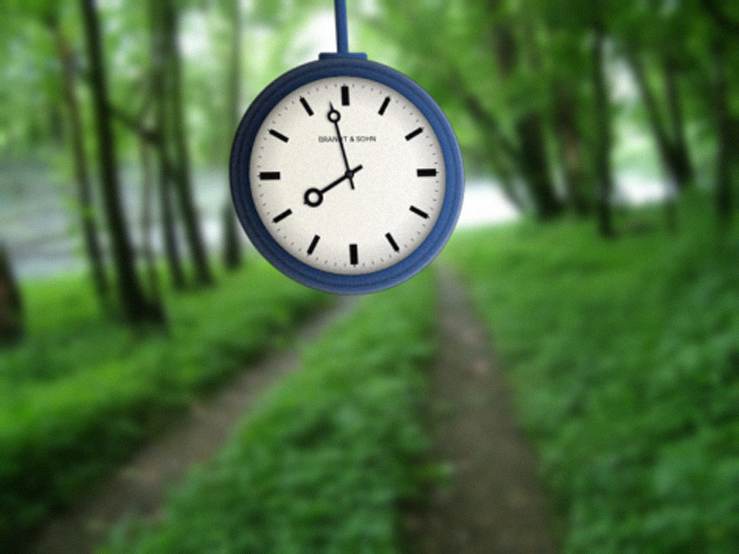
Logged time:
7h58
